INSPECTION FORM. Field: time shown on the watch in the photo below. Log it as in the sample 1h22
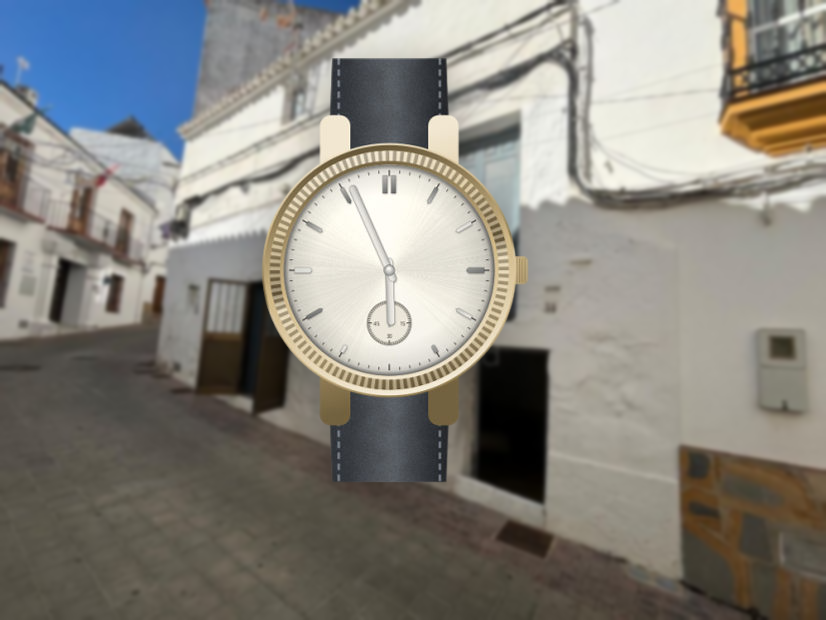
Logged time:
5h56
